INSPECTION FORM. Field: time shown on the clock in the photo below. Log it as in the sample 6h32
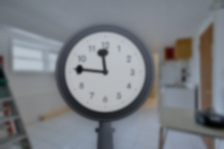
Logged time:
11h46
